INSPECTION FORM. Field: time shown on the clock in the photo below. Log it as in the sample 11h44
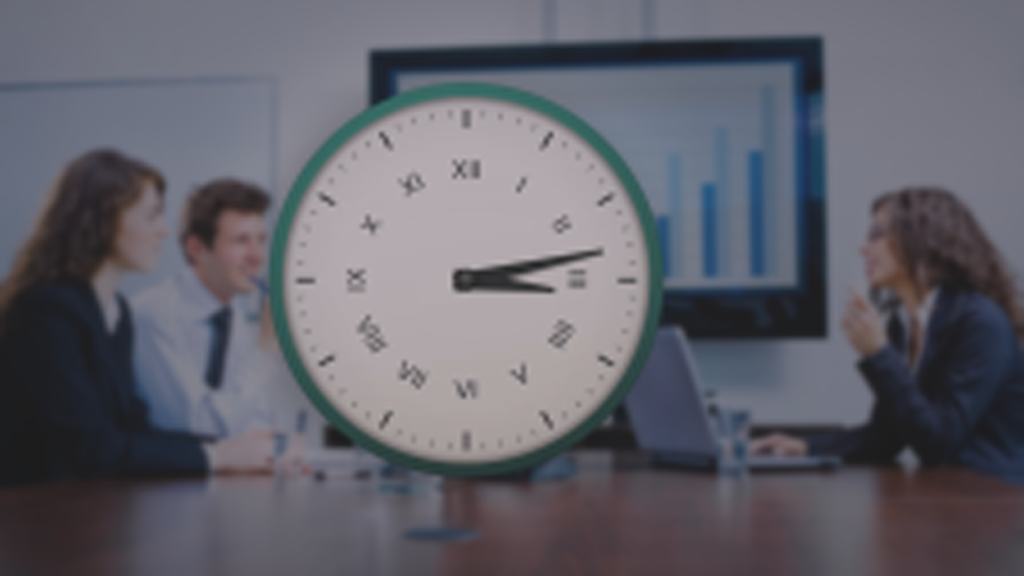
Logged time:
3h13
